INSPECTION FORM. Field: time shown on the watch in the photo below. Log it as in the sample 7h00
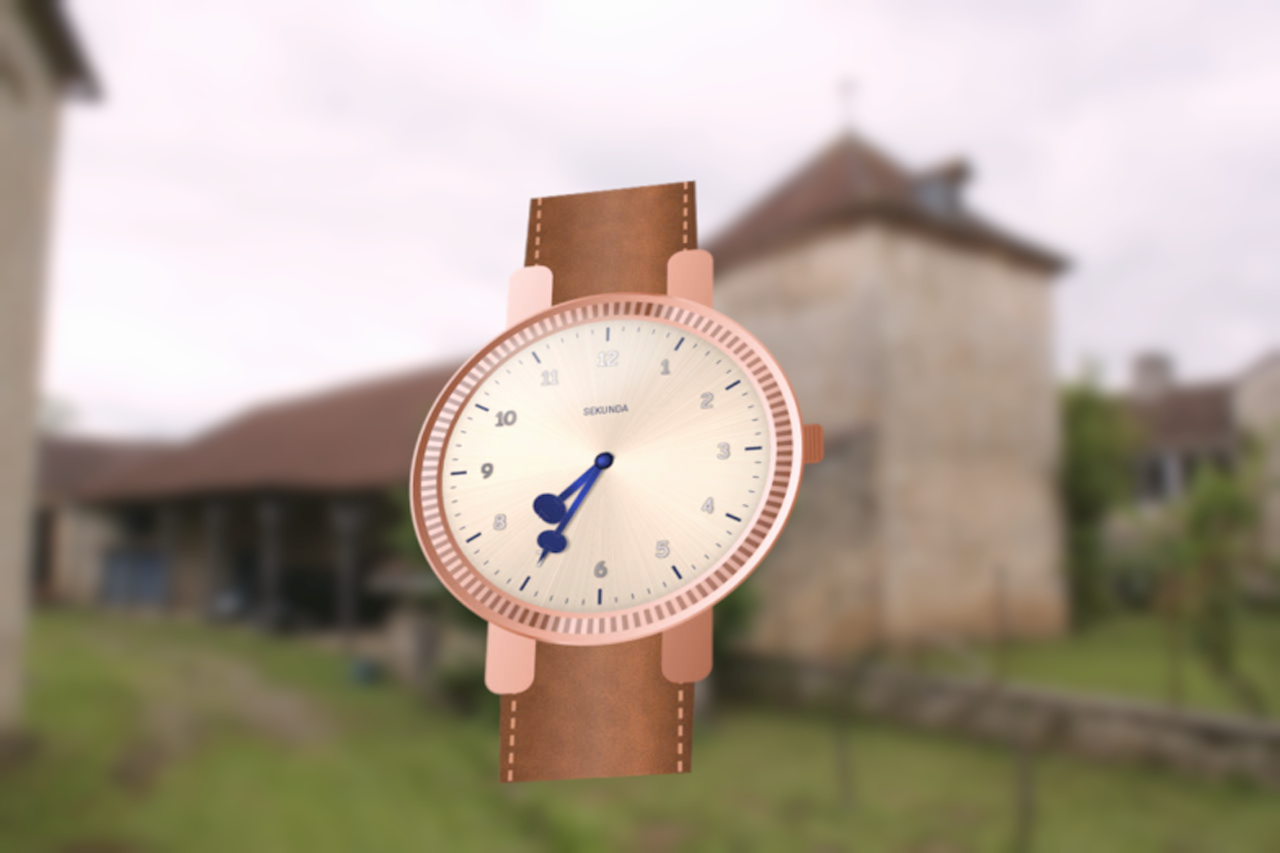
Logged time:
7h35
